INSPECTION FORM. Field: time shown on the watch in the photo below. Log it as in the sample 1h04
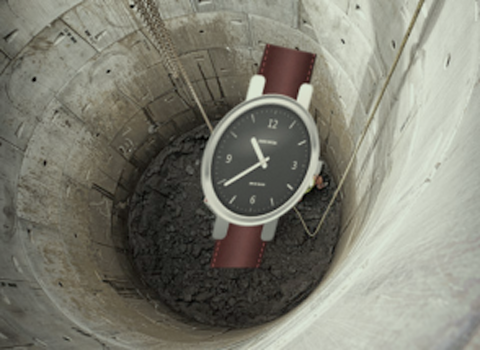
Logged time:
10h39
